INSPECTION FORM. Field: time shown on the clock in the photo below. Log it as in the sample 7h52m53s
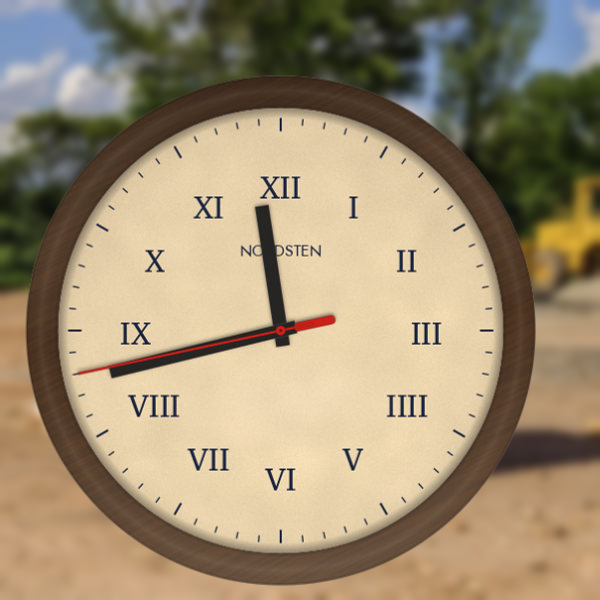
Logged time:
11h42m43s
